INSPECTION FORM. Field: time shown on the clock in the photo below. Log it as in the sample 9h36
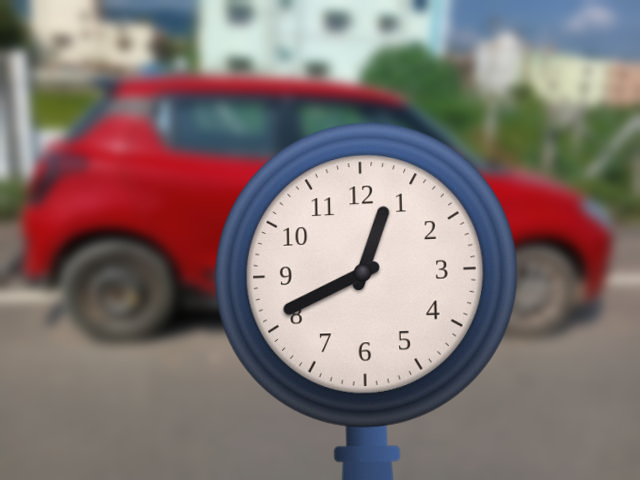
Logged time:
12h41
